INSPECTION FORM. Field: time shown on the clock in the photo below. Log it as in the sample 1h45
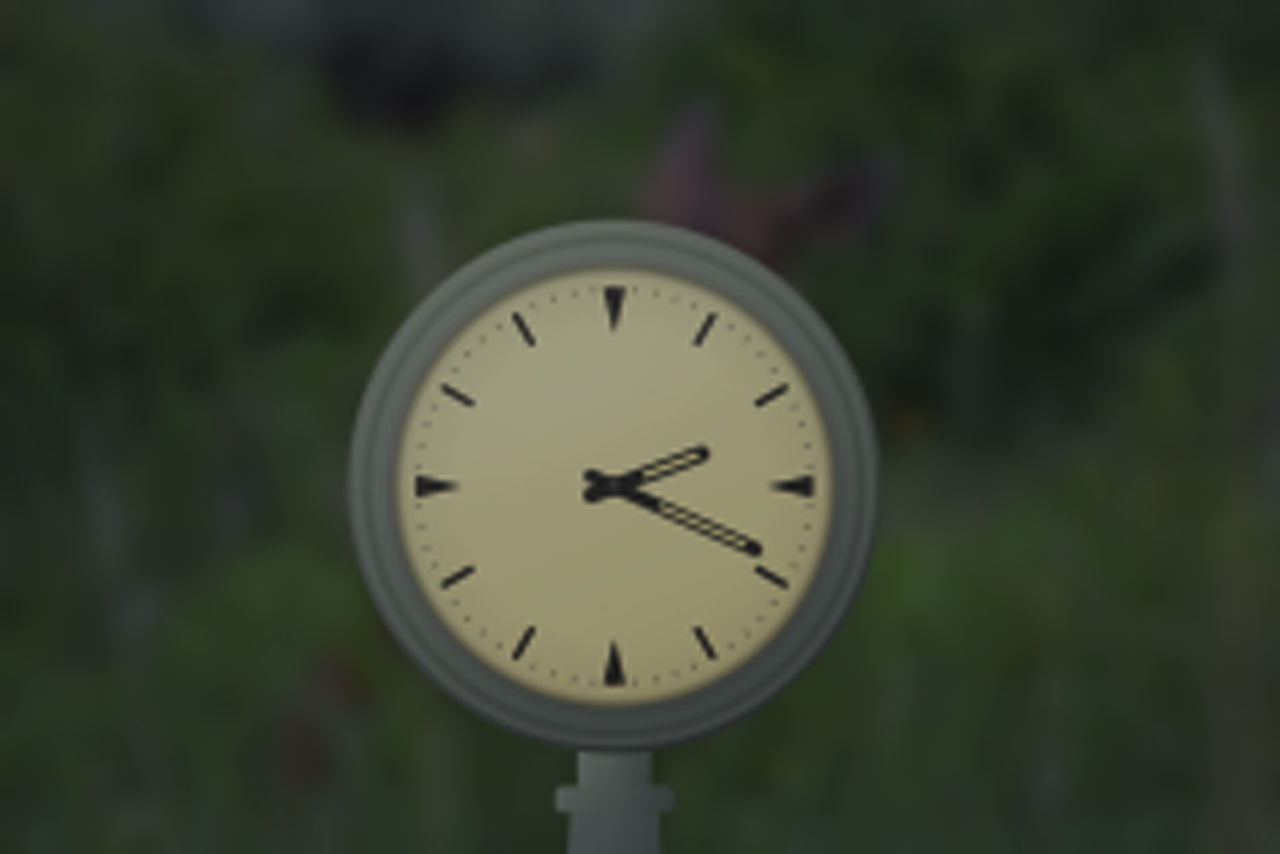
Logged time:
2h19
